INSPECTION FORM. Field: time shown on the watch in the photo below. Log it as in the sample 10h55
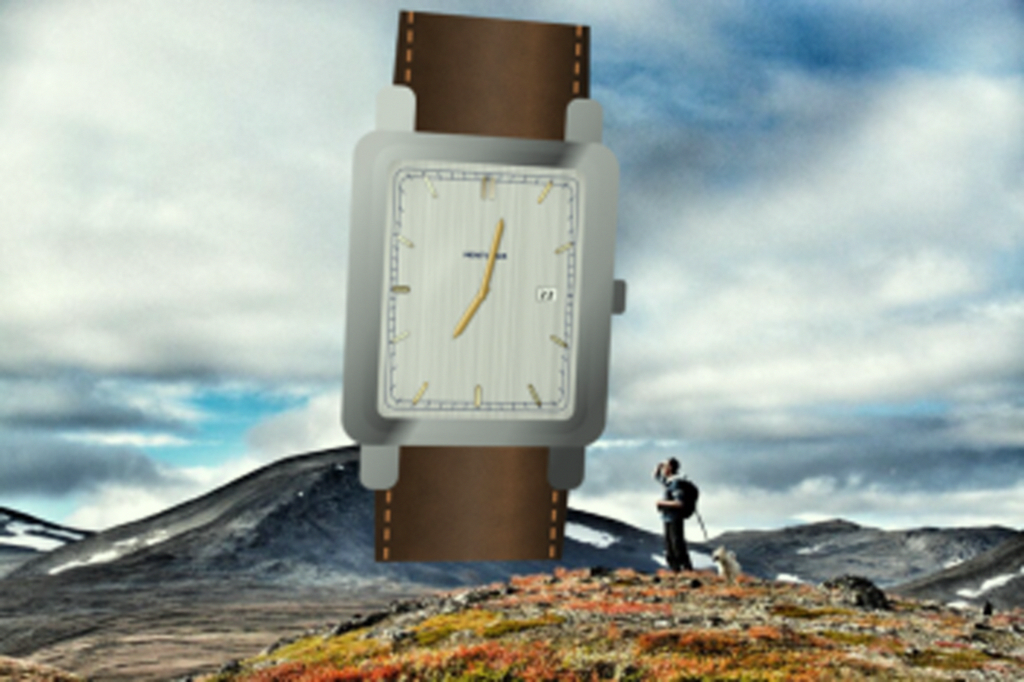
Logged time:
7h02
